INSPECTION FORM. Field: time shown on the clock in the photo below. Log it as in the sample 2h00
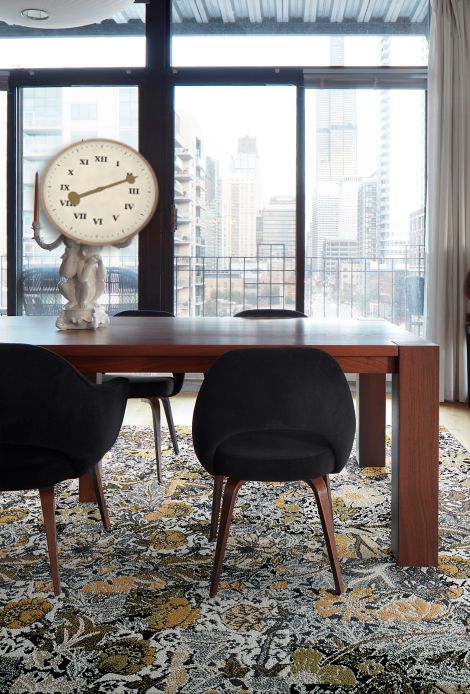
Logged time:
8h11
